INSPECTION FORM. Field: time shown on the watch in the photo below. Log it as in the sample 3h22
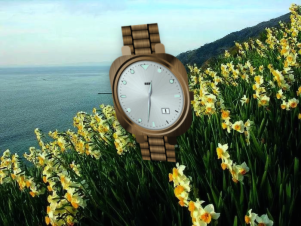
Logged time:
12h32
